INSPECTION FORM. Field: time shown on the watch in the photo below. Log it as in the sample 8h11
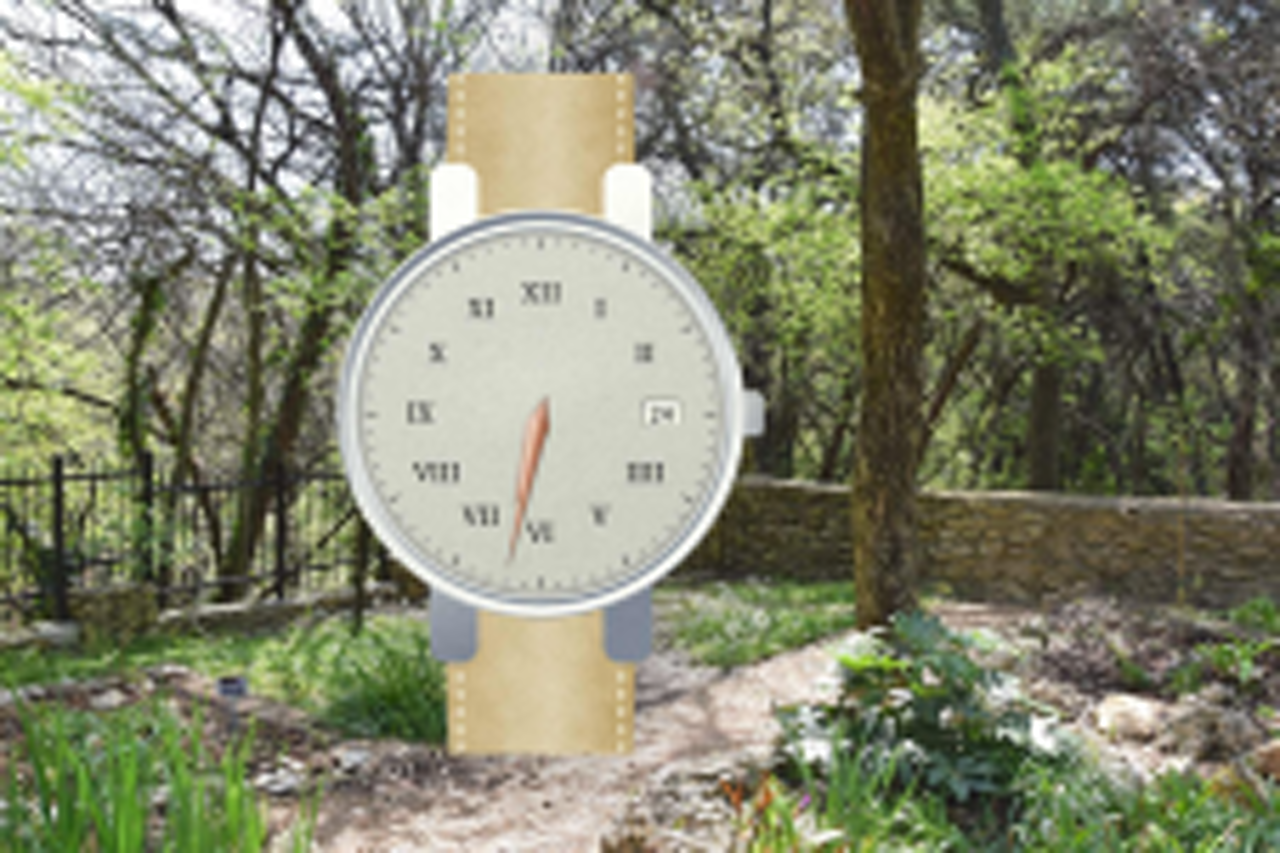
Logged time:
6h32
